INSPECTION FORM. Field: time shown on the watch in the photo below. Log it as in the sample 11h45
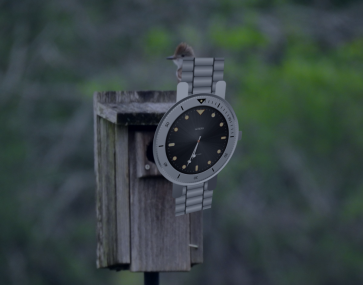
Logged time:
6h34
